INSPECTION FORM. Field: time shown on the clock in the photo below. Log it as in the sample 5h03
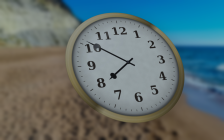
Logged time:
7h51
